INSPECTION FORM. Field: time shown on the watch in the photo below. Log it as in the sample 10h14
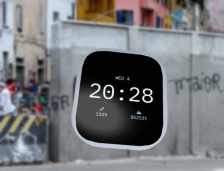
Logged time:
20h28
